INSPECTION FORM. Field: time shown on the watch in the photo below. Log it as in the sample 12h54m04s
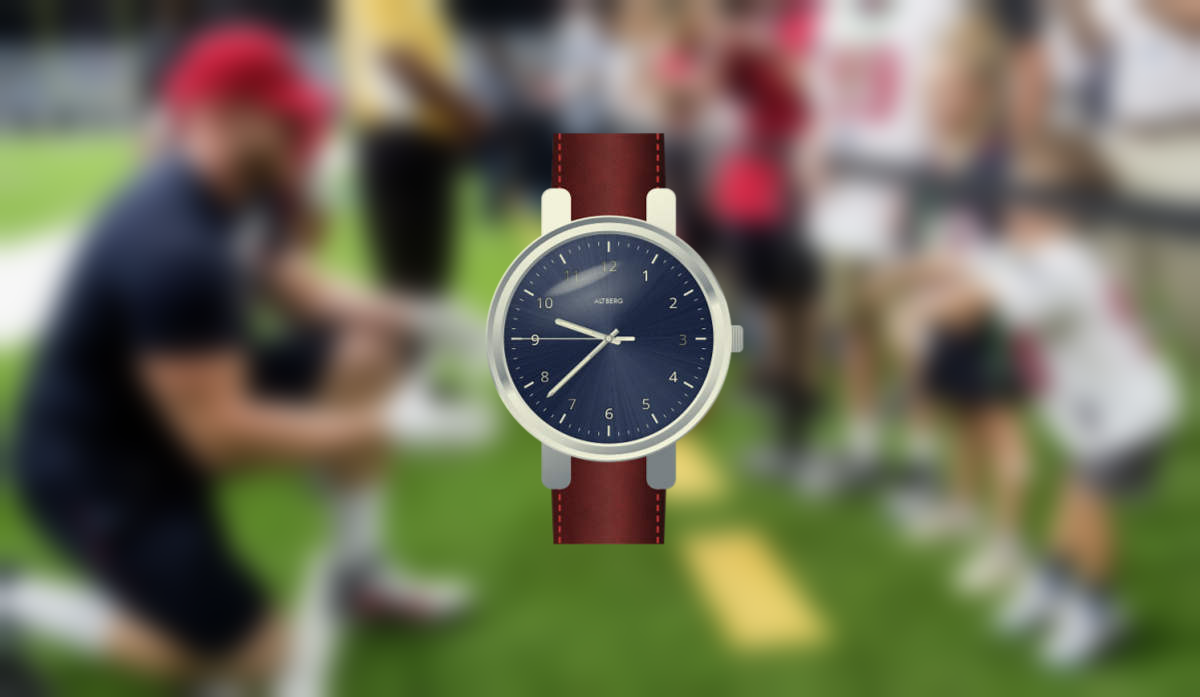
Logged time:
9h37m45s
